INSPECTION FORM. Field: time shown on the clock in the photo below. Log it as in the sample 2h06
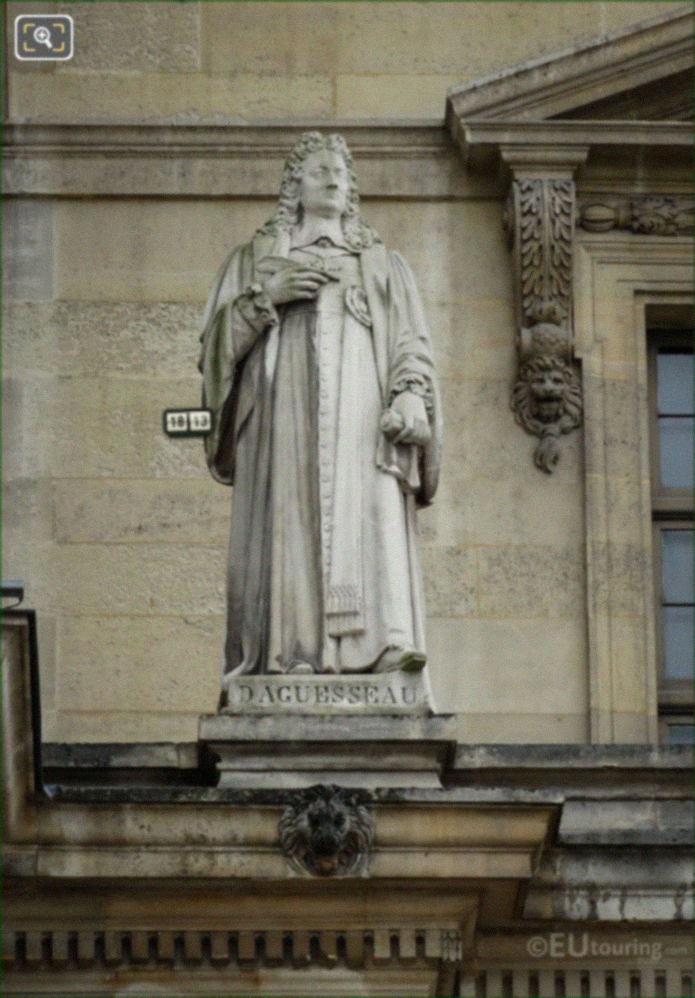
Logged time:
18h13
